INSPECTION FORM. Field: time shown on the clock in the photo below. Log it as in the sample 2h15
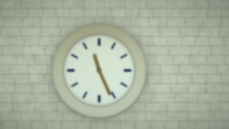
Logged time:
11h26
